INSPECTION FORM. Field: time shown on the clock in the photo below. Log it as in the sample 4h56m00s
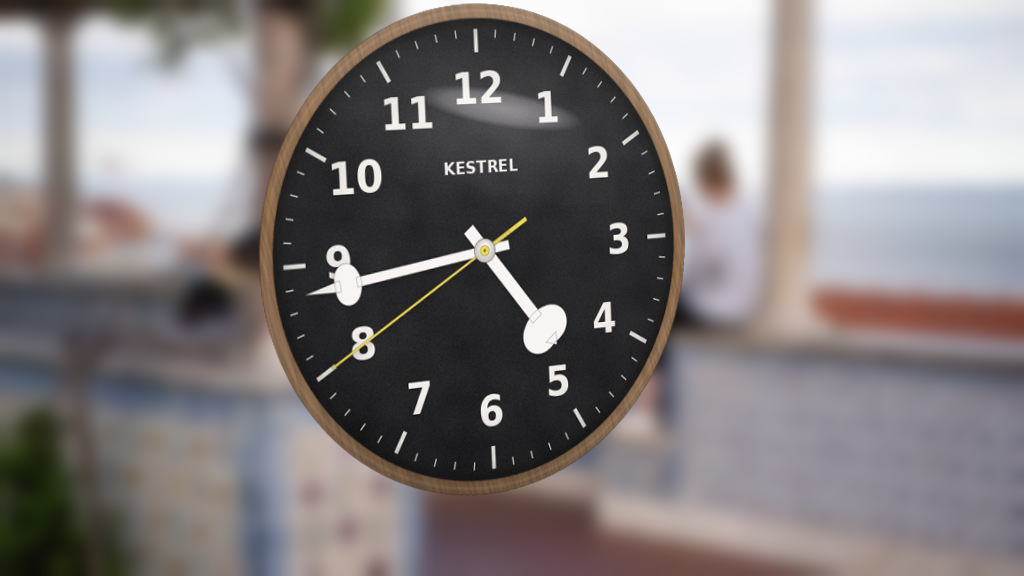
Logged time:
4h43m40s
